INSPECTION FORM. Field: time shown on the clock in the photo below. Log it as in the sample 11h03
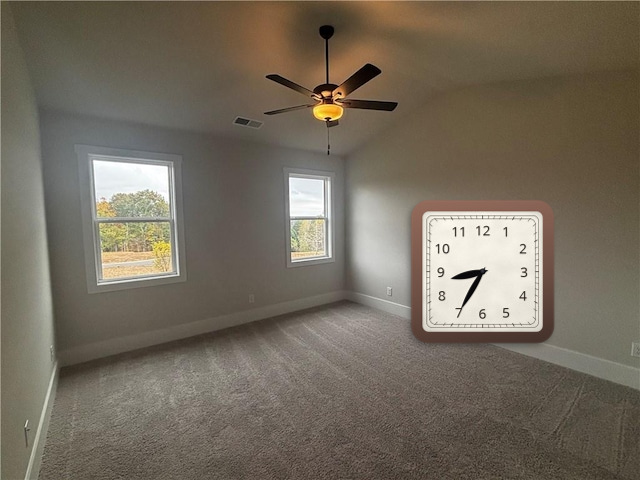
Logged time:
8h35
